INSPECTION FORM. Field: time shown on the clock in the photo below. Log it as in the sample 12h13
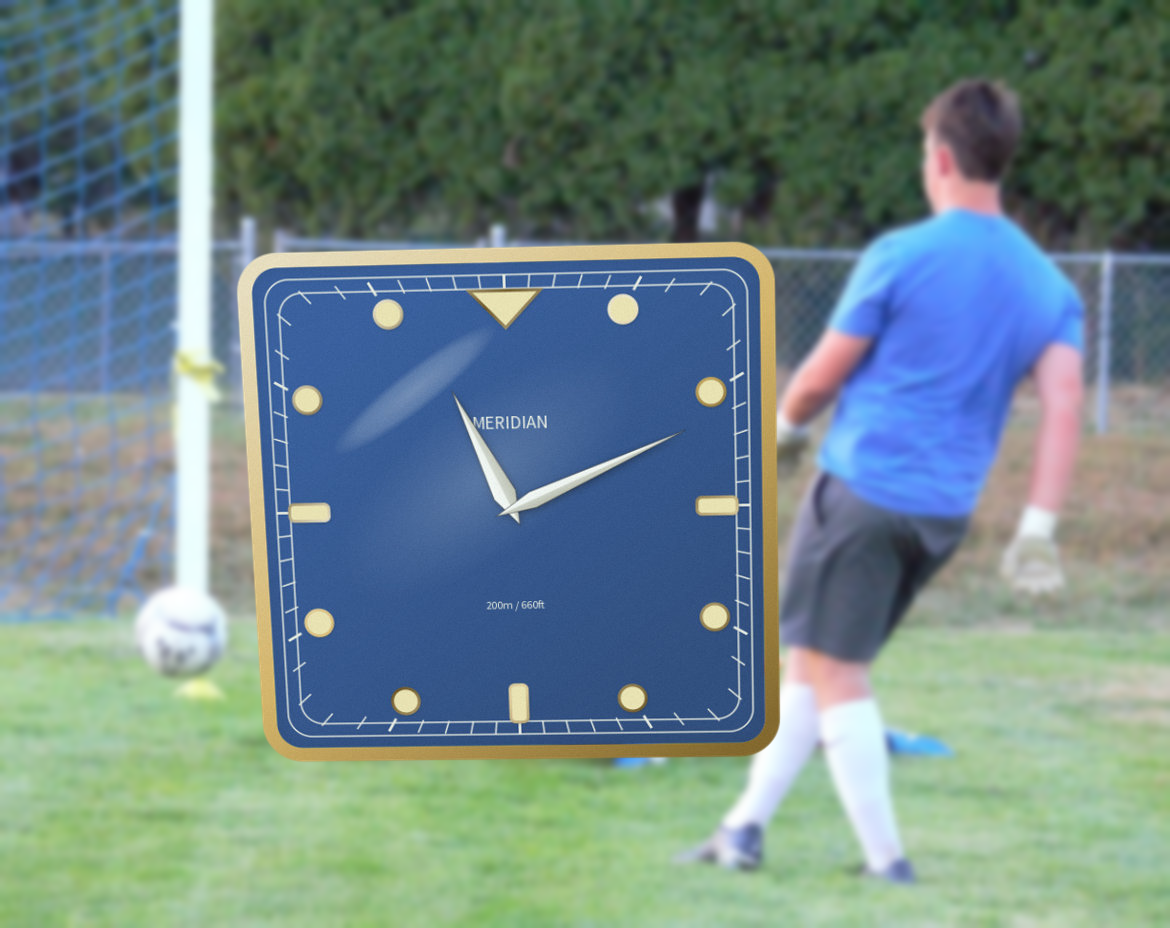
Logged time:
11h11
